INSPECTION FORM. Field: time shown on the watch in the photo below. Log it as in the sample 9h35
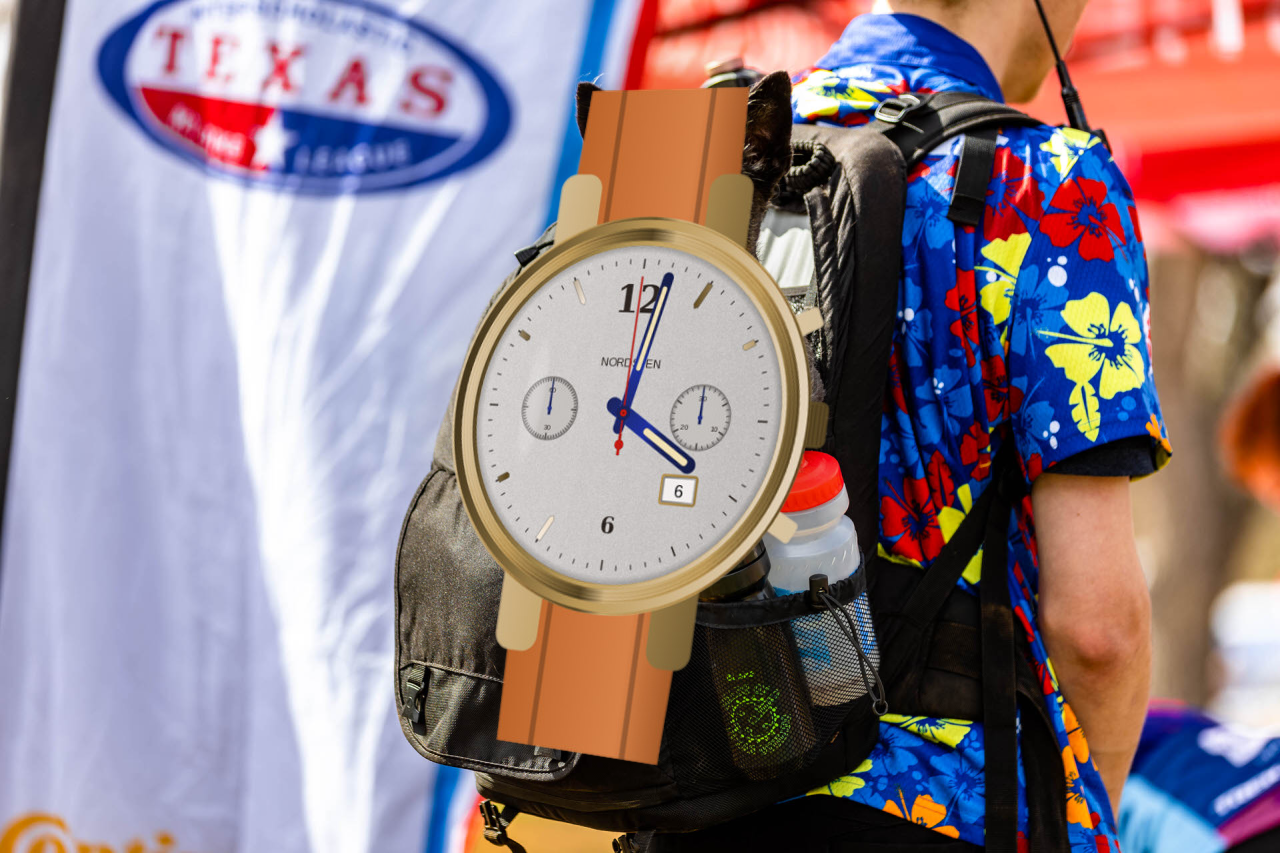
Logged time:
4h02
